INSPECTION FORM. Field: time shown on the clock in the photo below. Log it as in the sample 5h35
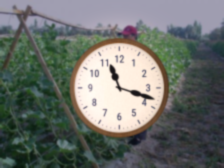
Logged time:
11h18
